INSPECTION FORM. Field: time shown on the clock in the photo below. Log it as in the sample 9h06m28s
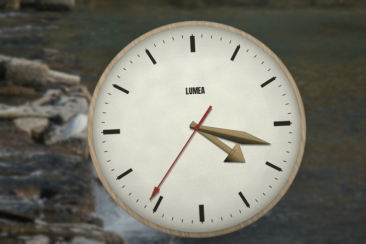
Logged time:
4h17m36s
